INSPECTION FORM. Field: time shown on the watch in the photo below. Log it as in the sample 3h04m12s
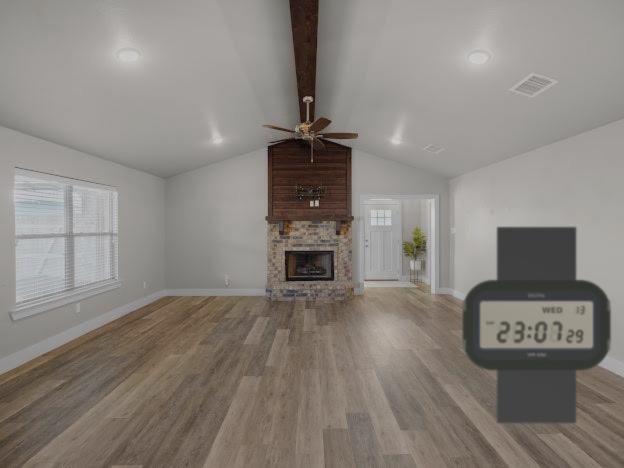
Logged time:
23h07m29s
